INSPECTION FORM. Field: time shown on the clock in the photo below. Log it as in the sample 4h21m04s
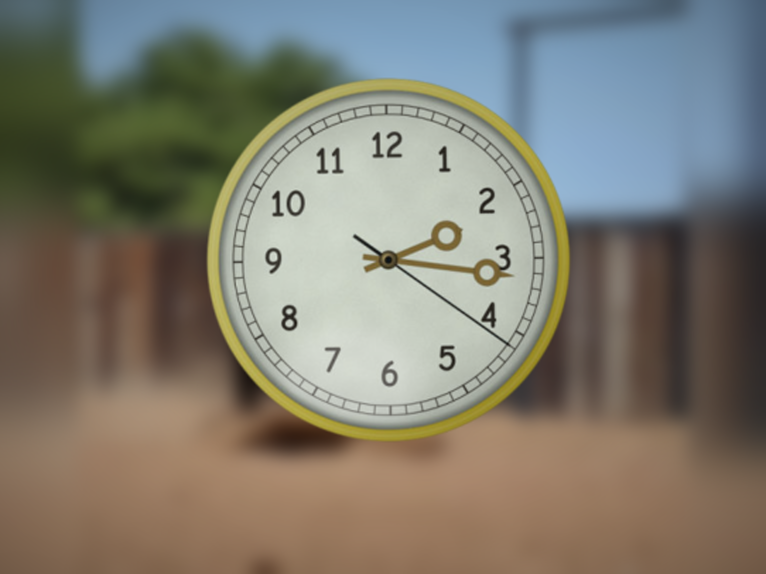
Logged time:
2h16m21s
